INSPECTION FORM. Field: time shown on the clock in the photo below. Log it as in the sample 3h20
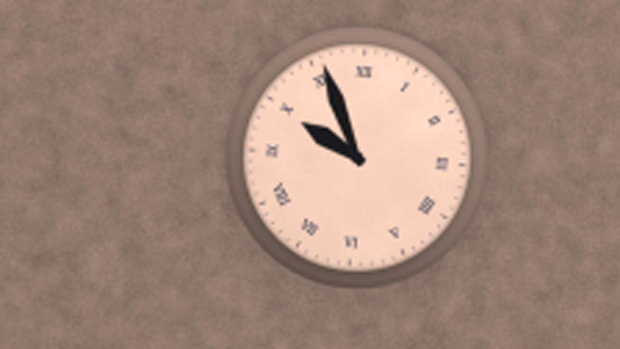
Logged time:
9h56
